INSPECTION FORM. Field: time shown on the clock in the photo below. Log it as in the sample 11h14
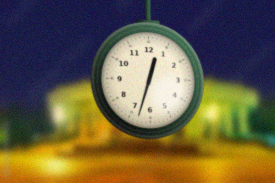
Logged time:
12h33
